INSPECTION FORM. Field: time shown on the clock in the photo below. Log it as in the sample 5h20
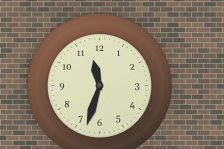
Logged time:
11h33
